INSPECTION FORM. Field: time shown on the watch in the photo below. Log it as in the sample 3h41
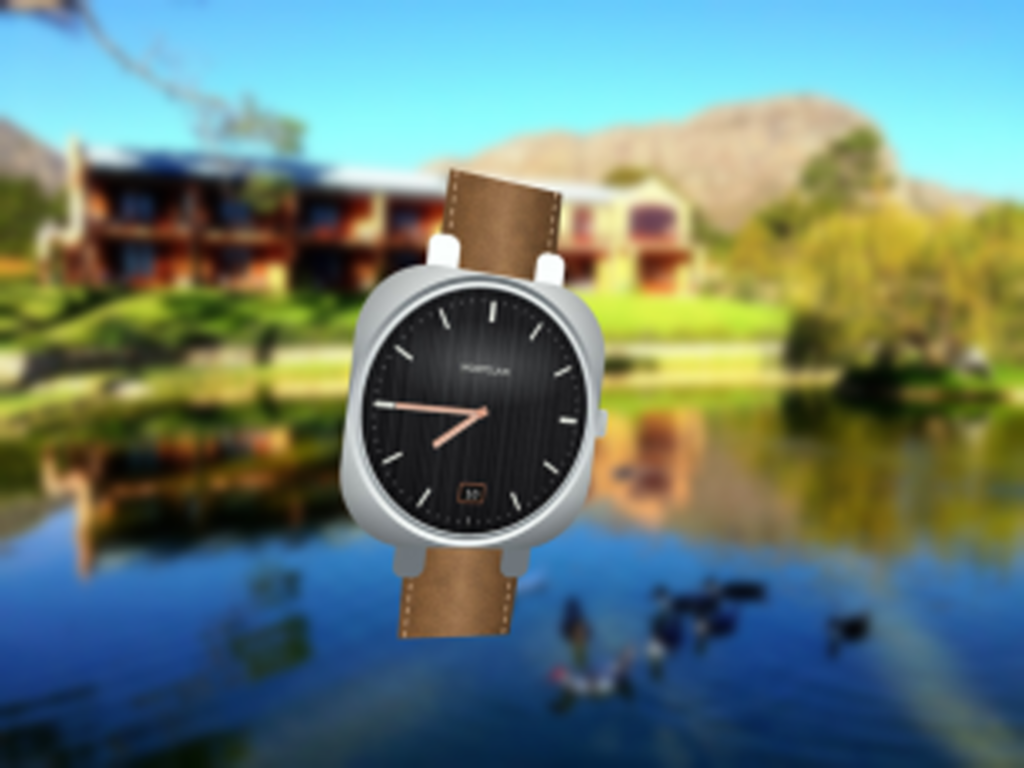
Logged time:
7h45
